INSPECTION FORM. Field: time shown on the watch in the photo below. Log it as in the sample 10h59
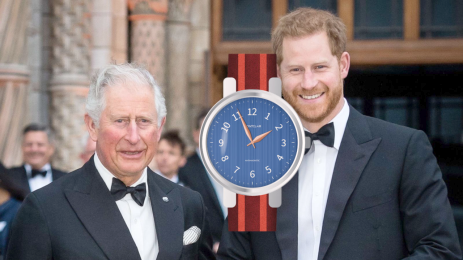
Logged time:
1h56
